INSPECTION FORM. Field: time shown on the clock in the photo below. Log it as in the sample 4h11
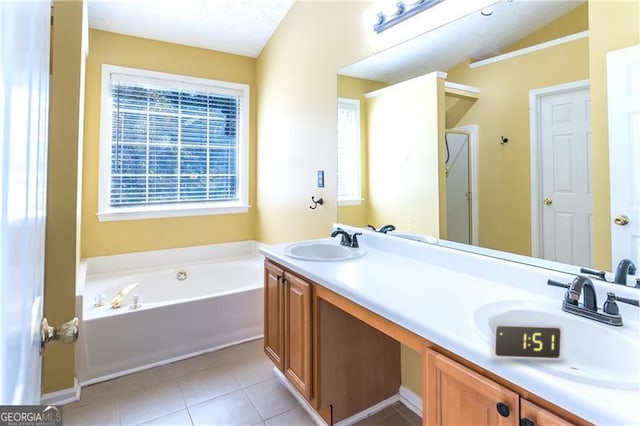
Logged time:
1h51
